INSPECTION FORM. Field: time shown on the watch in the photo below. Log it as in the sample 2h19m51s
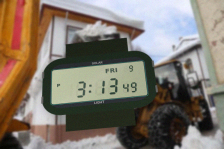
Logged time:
3h13m49s
